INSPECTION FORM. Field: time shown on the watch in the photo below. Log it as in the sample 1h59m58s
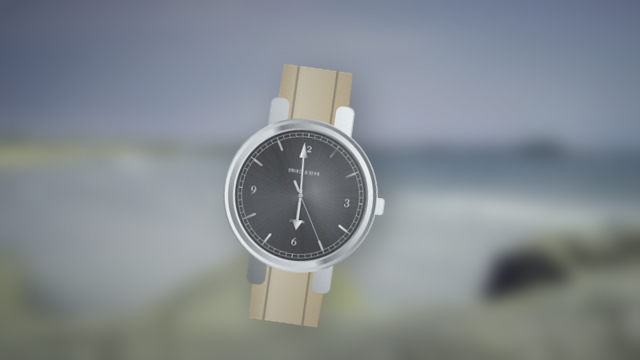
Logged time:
5h59m25s
